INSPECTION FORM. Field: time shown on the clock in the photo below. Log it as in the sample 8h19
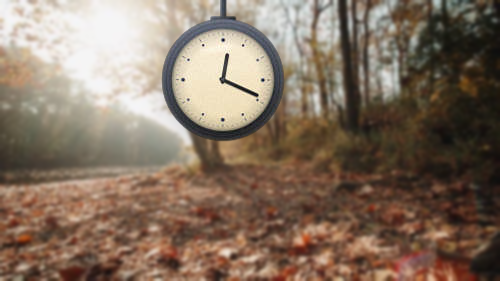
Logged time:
12h19
